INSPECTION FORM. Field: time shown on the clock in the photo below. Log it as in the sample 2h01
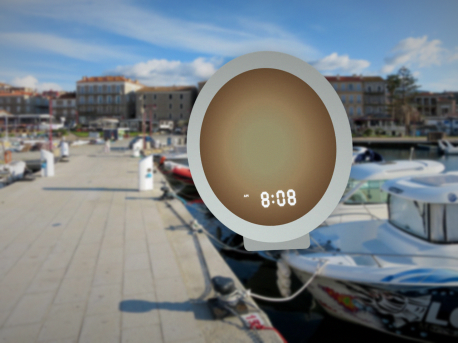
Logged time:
8h08
